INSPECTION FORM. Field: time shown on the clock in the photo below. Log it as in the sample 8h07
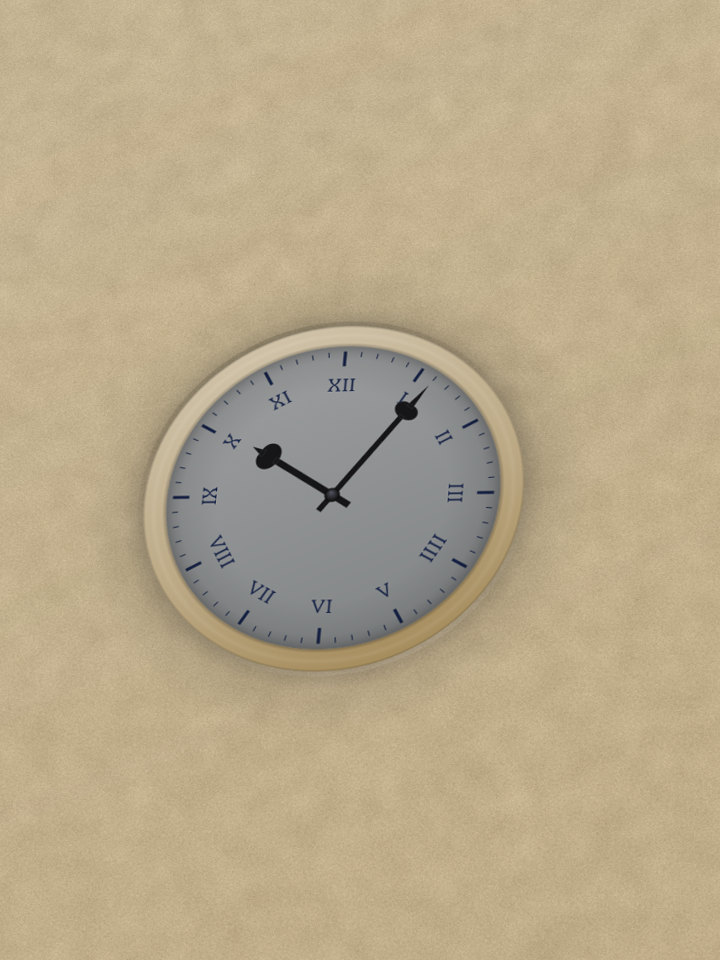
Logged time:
10h06
